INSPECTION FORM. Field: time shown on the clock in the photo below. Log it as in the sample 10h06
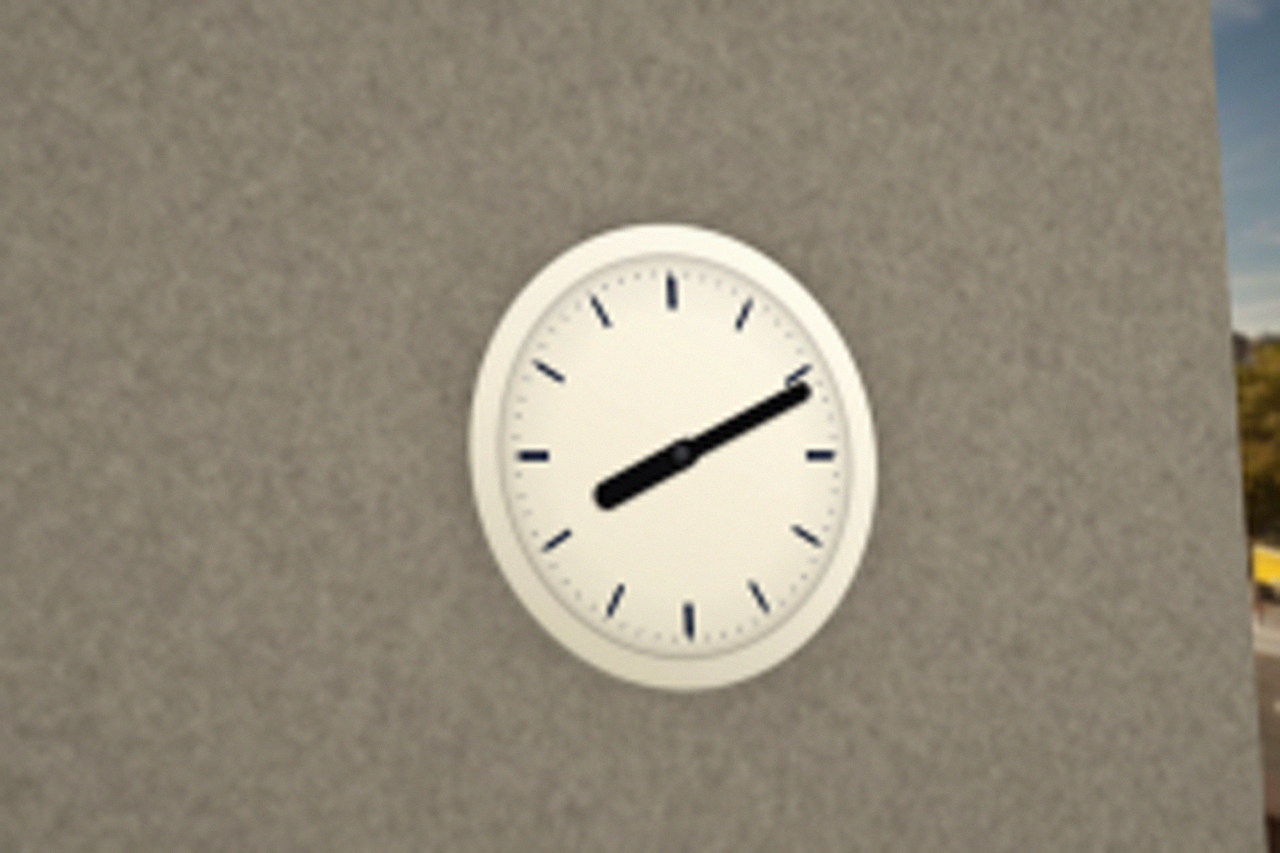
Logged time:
8h11
